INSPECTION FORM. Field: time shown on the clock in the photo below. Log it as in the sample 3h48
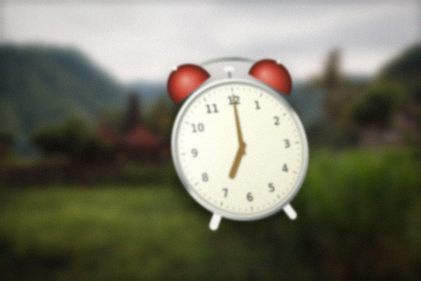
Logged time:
7h00
